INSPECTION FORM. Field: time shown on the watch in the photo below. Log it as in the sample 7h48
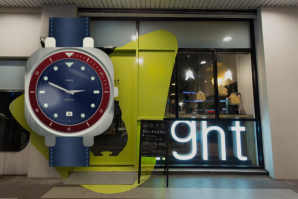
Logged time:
2h49
